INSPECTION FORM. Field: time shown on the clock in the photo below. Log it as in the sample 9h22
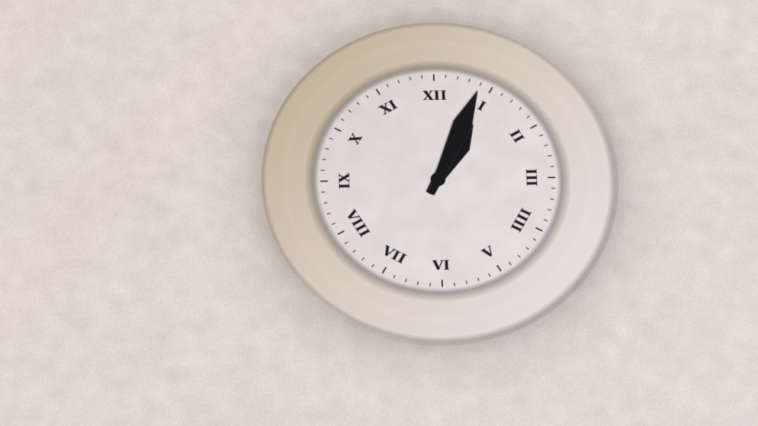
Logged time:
1h04
